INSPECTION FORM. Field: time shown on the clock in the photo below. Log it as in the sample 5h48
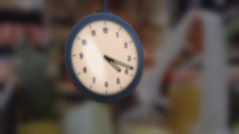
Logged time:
4h18
